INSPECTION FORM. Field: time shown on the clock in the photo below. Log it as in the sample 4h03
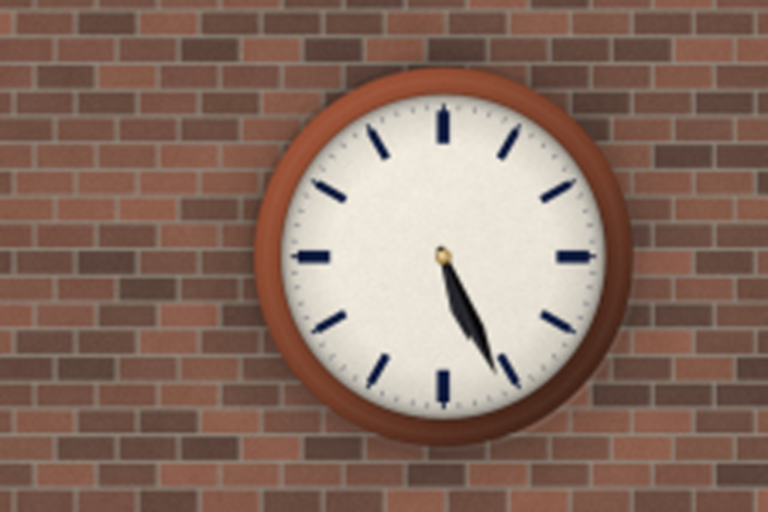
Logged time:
5h26
